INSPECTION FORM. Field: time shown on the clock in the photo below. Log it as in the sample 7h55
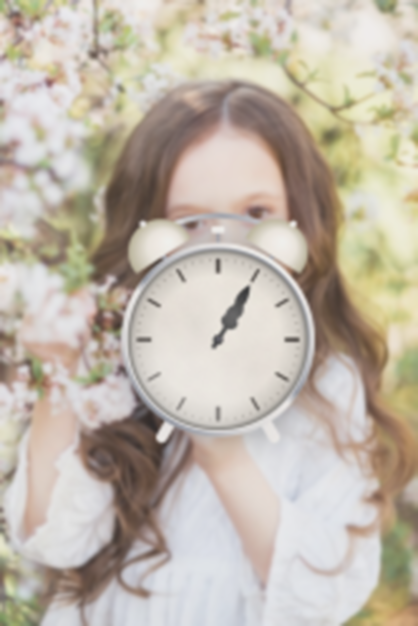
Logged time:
1h05
